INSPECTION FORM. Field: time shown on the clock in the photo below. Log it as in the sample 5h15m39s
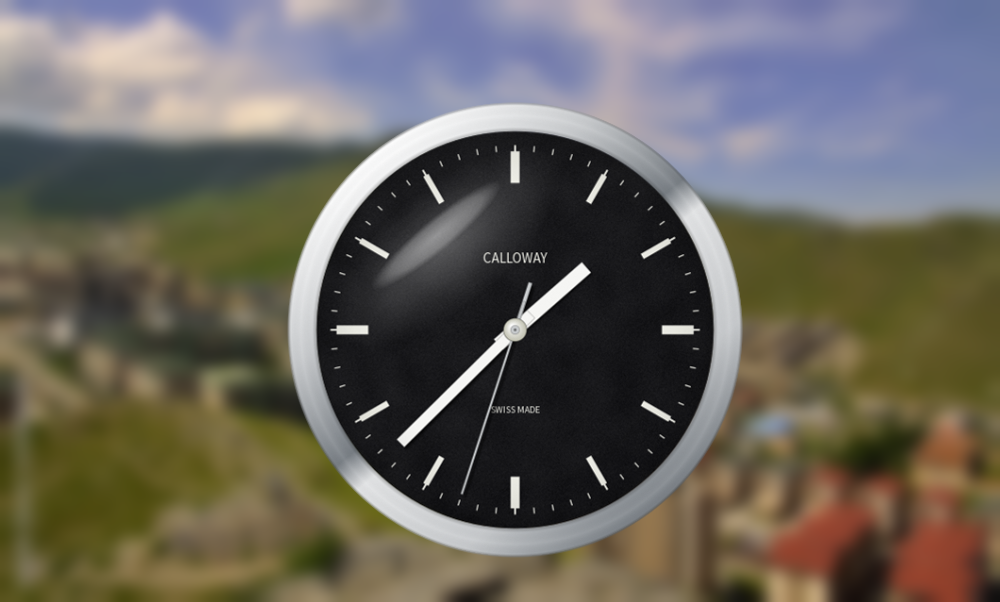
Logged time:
1h37m33s
